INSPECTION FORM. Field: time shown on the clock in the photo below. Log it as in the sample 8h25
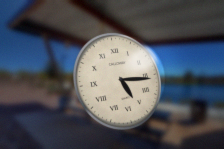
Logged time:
5h16
